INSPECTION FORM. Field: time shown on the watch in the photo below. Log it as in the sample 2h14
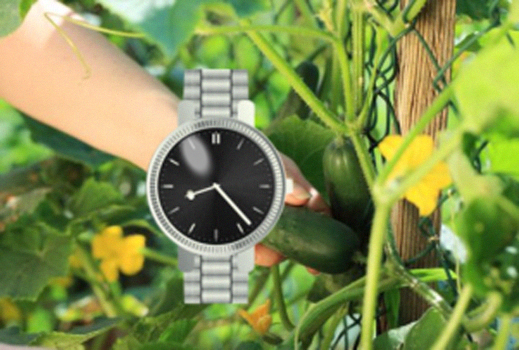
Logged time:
8h23
